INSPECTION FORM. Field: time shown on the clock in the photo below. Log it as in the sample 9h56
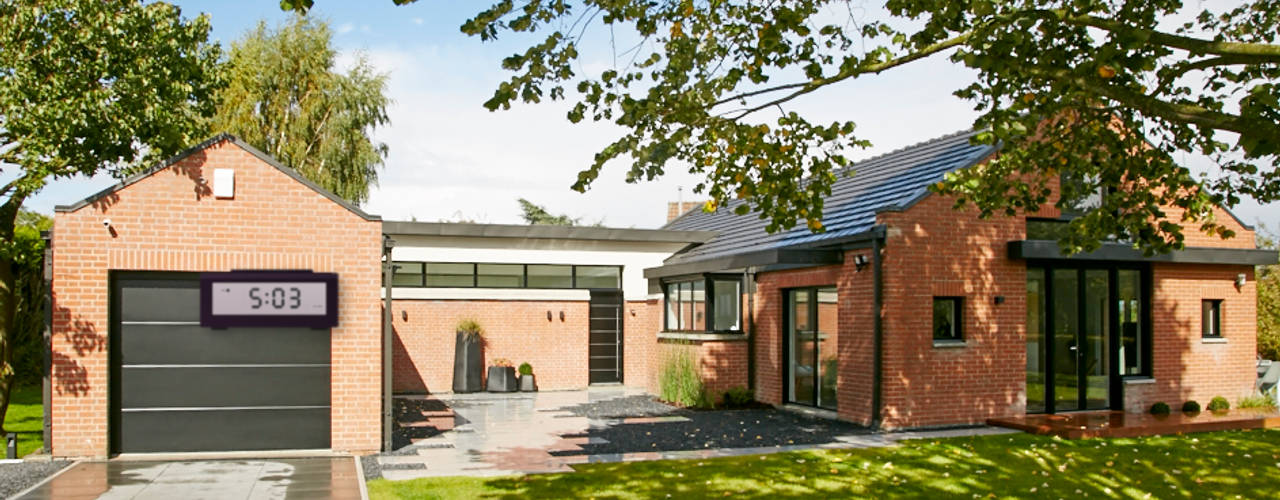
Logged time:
5h03
